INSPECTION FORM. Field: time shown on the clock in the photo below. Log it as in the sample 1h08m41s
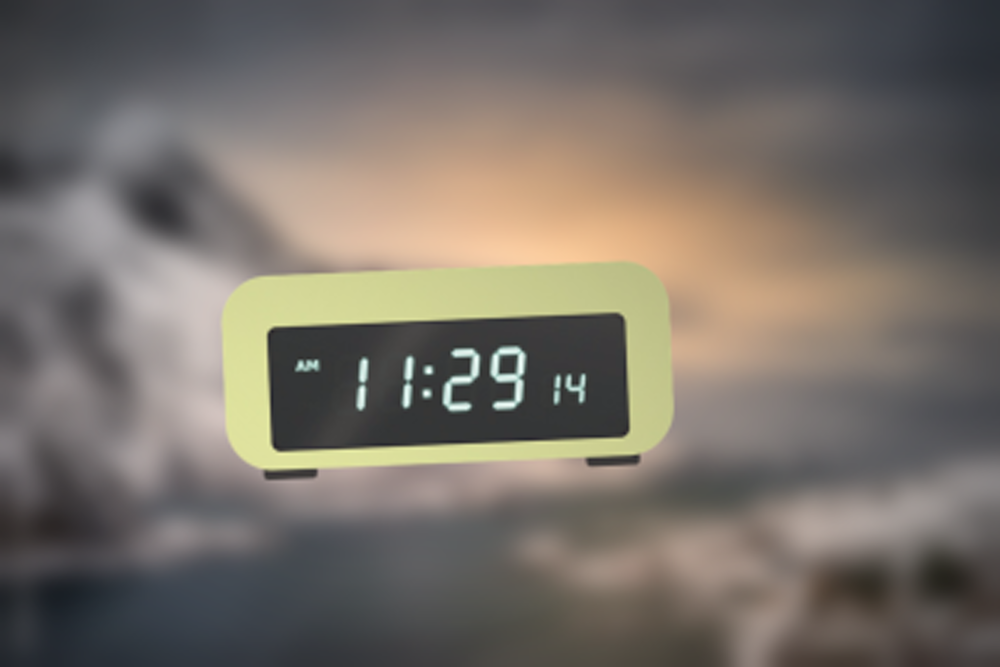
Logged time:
11h29m14s
